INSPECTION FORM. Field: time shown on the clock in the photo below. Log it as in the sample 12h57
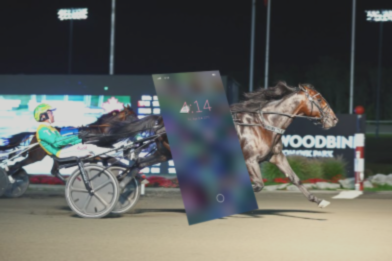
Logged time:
4h14
